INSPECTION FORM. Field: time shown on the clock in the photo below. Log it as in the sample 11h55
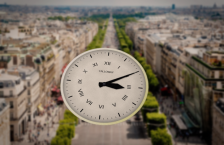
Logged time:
3h10
